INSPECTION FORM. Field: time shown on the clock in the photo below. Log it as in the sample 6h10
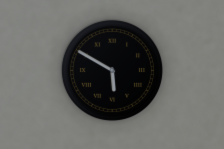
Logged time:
5h50
